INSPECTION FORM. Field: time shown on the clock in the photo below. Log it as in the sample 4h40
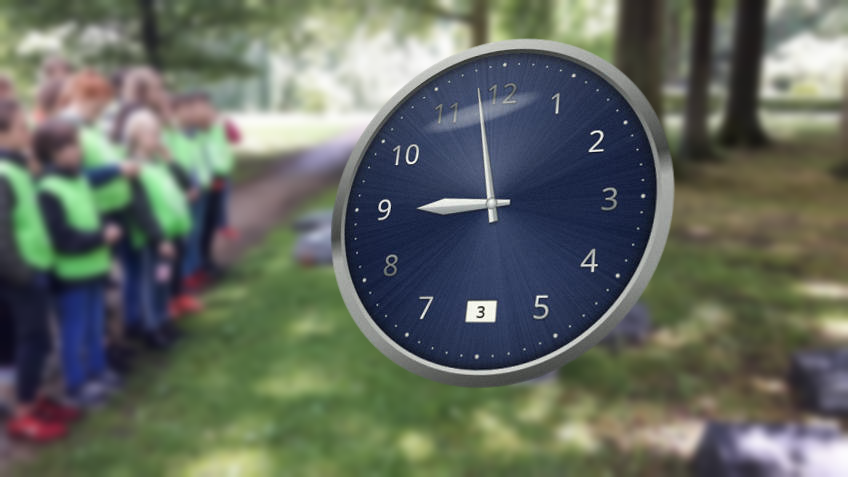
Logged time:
8h58
